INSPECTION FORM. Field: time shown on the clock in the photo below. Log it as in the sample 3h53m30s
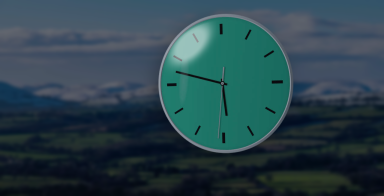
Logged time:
5h47m31s
